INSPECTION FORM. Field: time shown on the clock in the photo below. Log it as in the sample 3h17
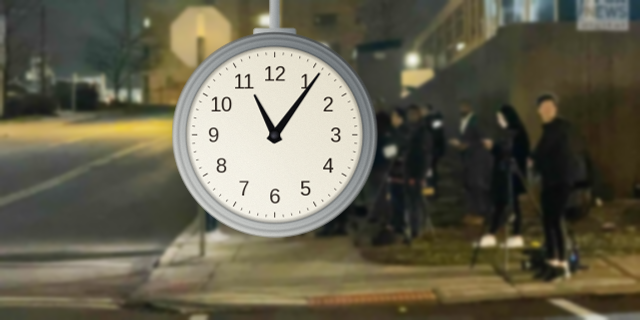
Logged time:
11h06
